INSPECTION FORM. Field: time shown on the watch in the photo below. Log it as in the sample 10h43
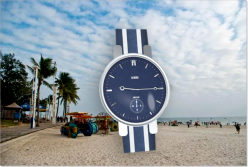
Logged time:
9h15
